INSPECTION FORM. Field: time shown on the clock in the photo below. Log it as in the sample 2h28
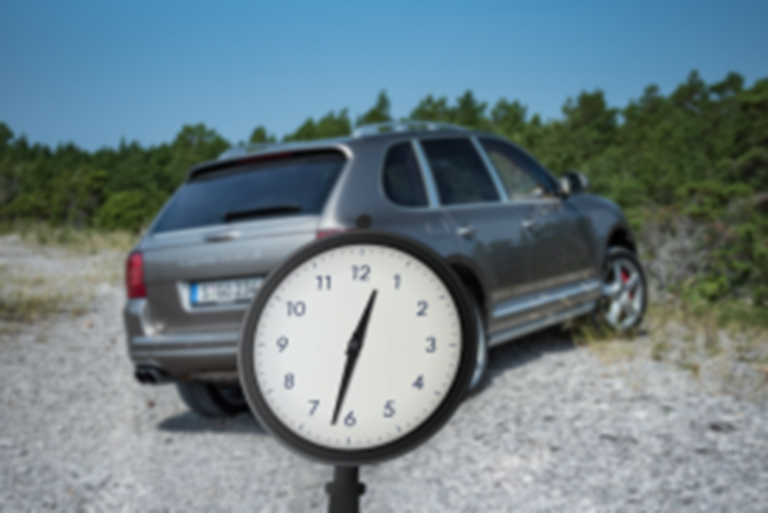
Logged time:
12h32
